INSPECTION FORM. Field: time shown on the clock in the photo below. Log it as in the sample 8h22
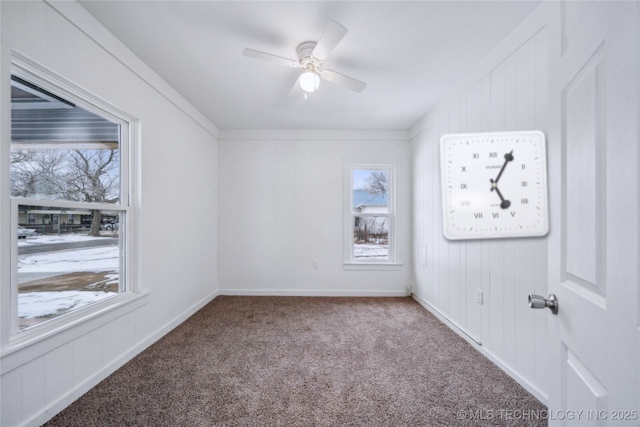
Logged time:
5h05
